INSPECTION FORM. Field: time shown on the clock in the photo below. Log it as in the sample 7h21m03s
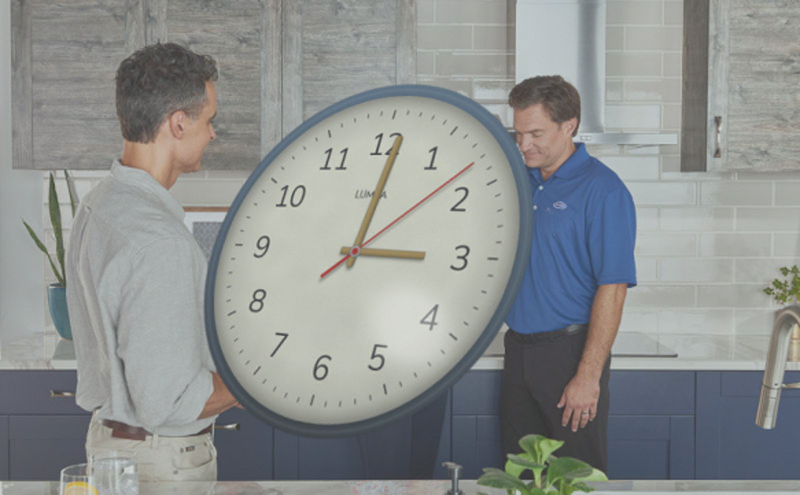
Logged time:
3h01m08s
